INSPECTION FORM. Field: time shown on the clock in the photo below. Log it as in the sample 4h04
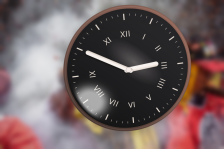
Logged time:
2h50
